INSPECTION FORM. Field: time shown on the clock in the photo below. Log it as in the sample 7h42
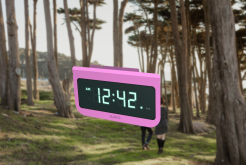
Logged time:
12h42
